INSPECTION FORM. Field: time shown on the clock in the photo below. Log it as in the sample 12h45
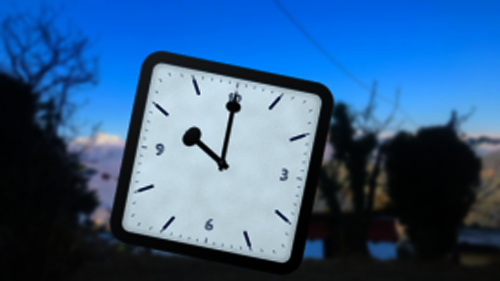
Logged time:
10h00
